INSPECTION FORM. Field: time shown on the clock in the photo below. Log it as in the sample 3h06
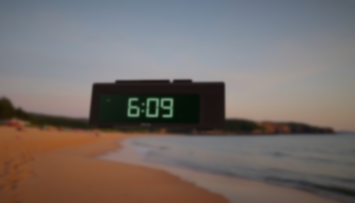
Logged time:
6h09
